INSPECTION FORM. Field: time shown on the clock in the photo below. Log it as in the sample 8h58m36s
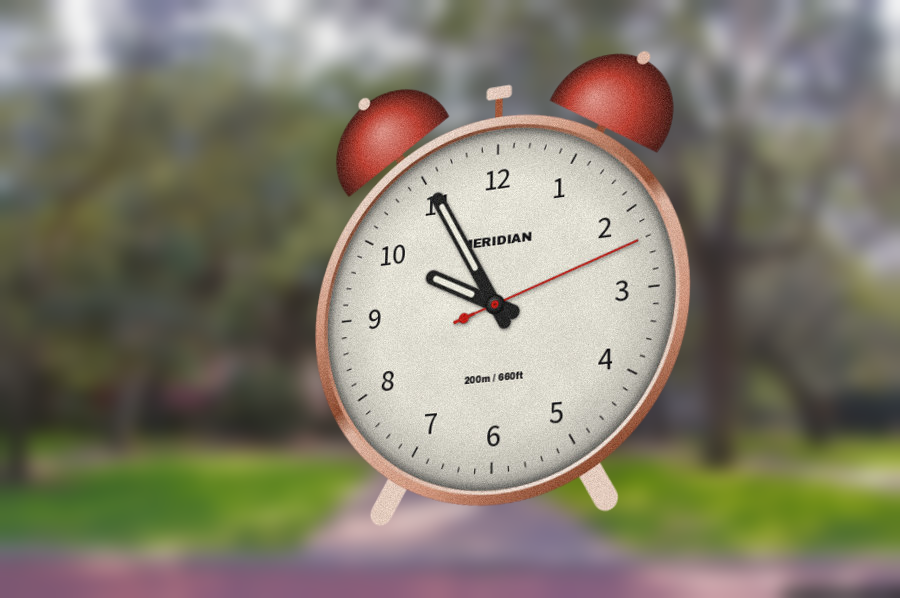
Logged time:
9h55m12s
